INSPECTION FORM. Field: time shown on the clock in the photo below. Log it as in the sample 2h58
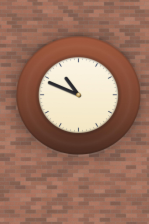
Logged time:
10h49
